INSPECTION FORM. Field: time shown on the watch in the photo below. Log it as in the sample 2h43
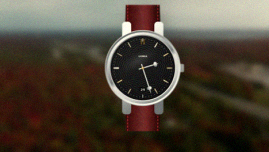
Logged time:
2h27
